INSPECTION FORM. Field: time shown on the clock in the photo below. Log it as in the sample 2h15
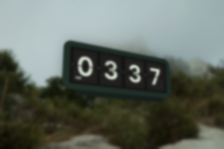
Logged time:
3h37
